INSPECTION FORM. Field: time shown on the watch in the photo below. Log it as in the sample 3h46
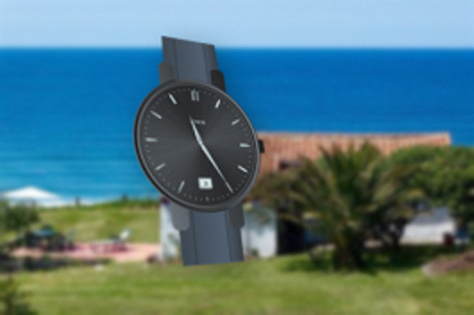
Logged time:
11h25
